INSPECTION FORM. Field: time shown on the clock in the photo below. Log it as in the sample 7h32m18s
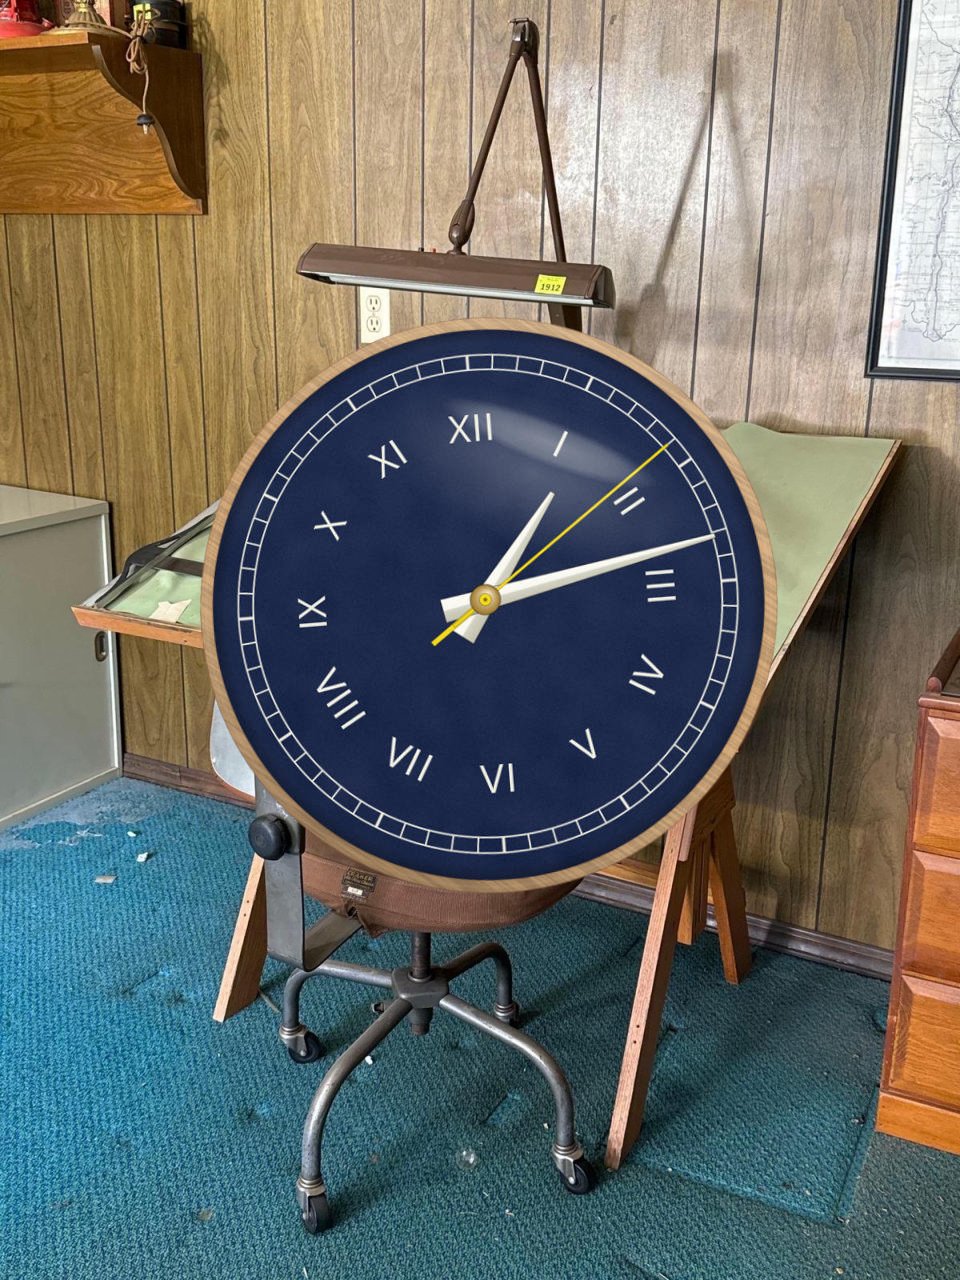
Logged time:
1h13m09s
